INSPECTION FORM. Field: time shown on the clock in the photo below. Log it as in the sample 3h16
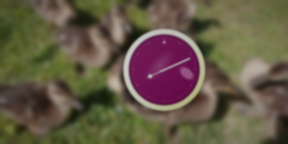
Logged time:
8h11
